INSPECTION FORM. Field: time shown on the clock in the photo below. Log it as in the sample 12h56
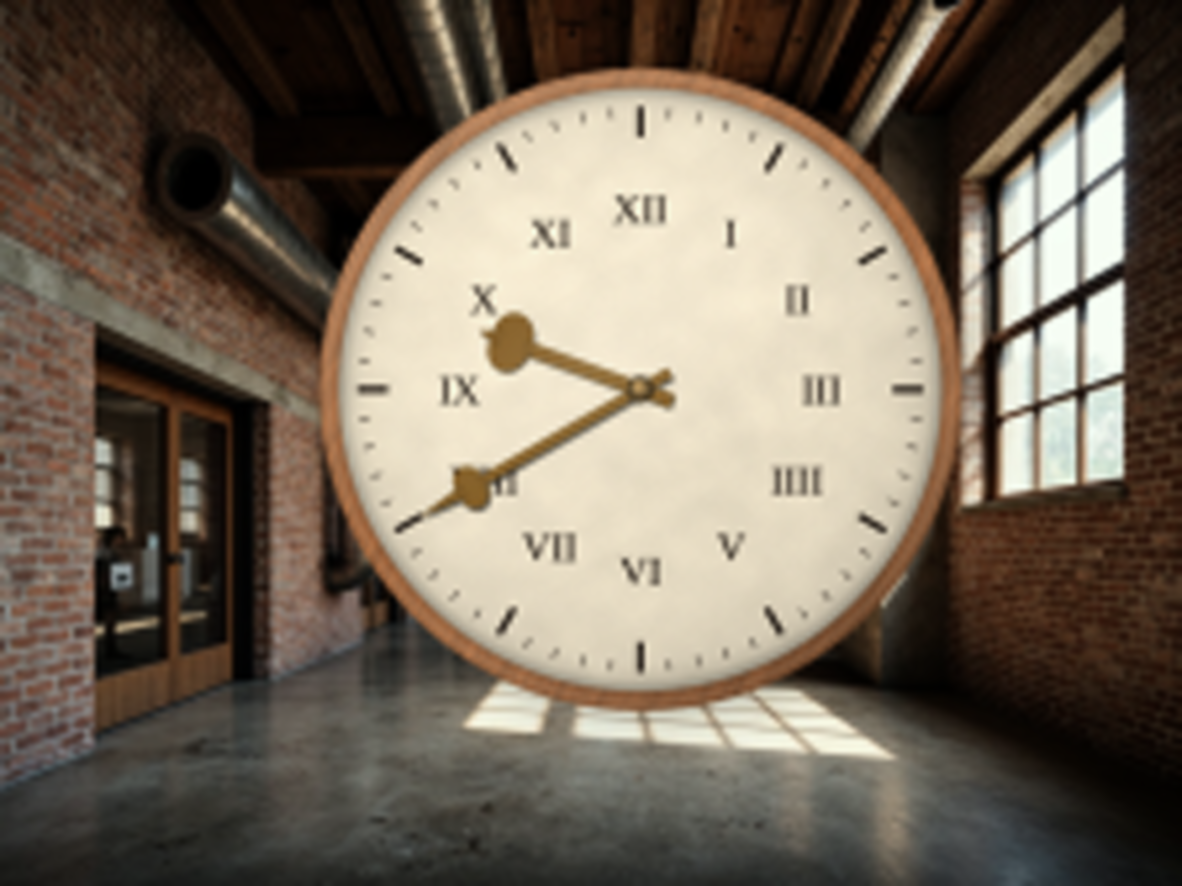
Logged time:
9h40
